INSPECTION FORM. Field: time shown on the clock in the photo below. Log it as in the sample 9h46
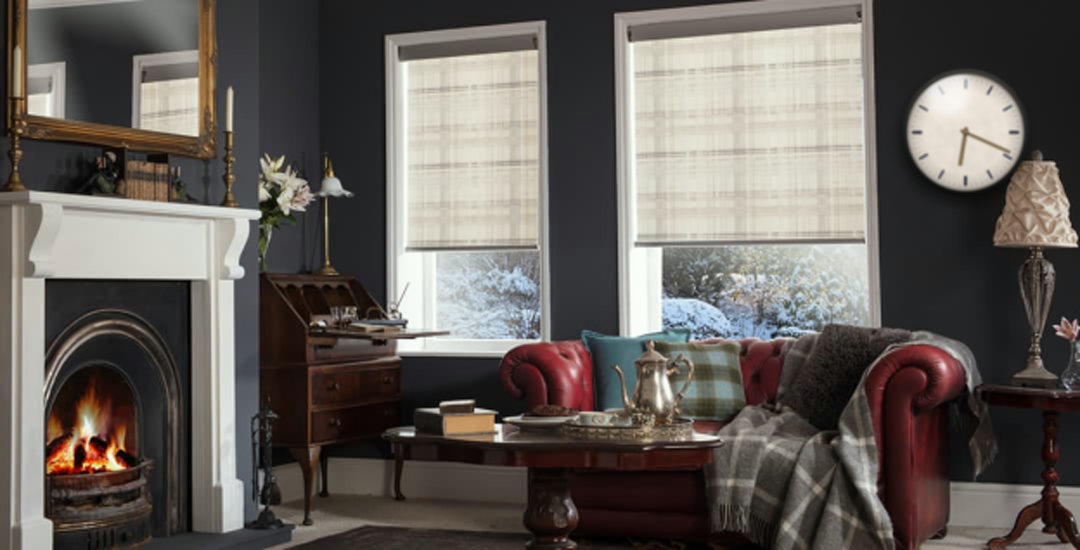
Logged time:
6h19
